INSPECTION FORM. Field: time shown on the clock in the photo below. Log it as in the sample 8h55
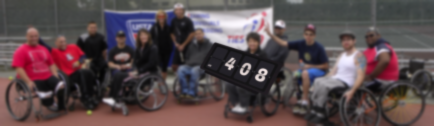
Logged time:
4h08
